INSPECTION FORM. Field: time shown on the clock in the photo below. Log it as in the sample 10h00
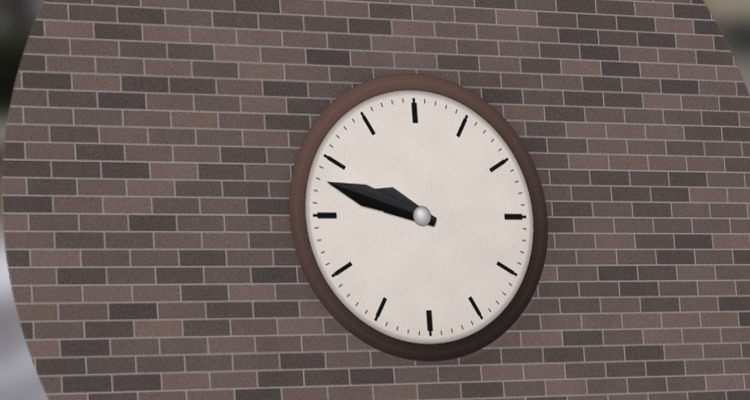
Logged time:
9h48
